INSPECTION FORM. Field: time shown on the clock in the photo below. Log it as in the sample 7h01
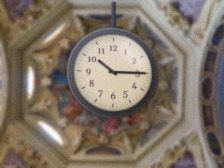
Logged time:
10h15
